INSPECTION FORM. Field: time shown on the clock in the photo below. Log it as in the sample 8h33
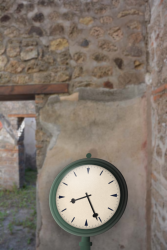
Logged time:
8h26
